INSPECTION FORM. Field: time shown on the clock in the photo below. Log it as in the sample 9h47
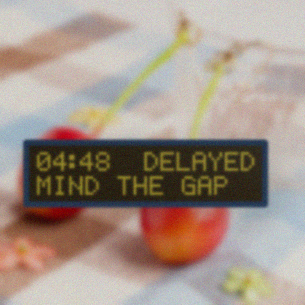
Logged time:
4h48
